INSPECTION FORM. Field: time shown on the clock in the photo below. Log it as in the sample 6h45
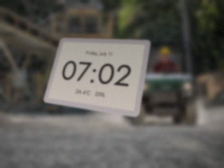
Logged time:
7h02
